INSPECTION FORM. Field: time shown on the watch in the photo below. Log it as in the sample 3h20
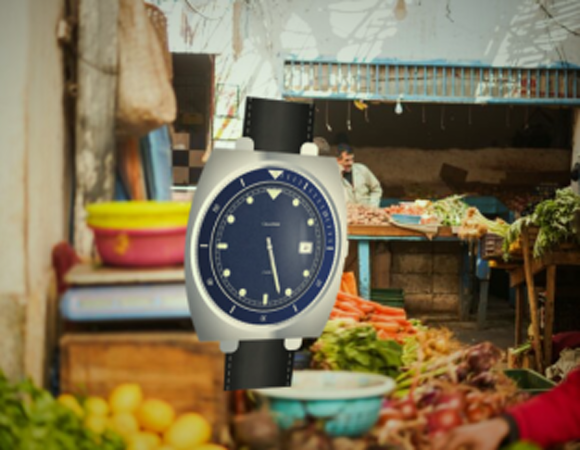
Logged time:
5h27
